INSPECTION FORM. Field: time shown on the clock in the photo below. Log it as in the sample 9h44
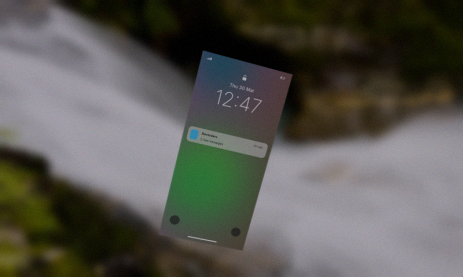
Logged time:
12h47
